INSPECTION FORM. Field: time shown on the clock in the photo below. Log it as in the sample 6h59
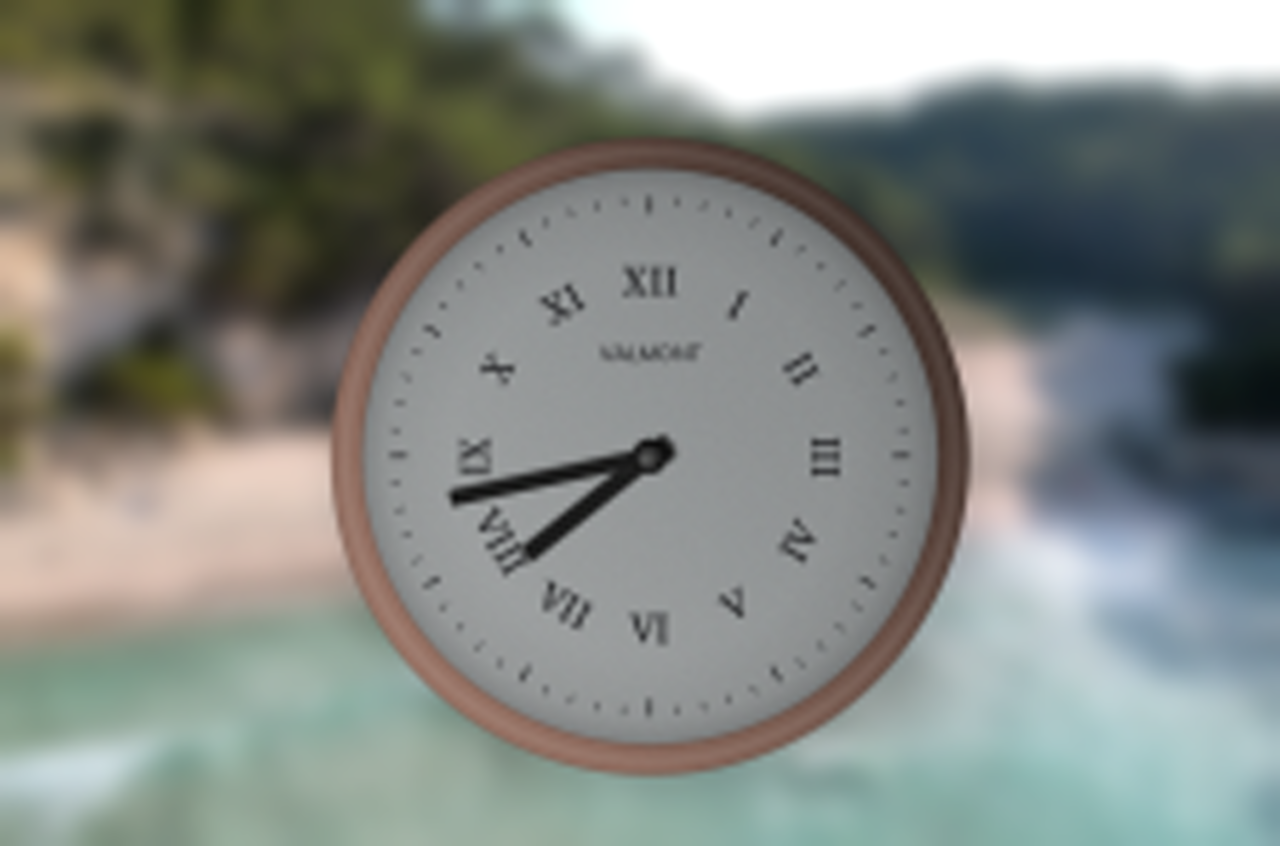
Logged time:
7h43
